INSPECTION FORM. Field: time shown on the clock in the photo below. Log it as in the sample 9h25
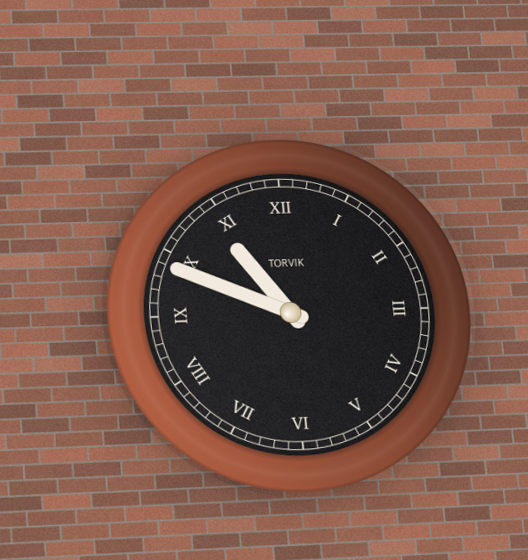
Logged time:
10h49
